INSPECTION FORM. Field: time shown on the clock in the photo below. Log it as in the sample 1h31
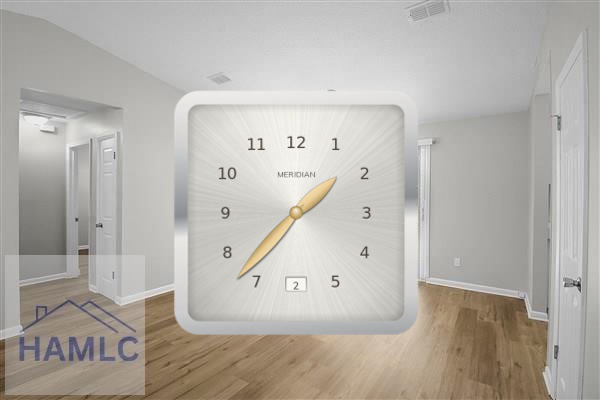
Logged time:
1h37
